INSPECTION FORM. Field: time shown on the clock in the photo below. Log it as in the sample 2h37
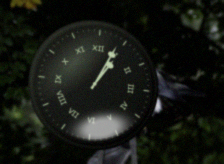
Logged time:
1h04
